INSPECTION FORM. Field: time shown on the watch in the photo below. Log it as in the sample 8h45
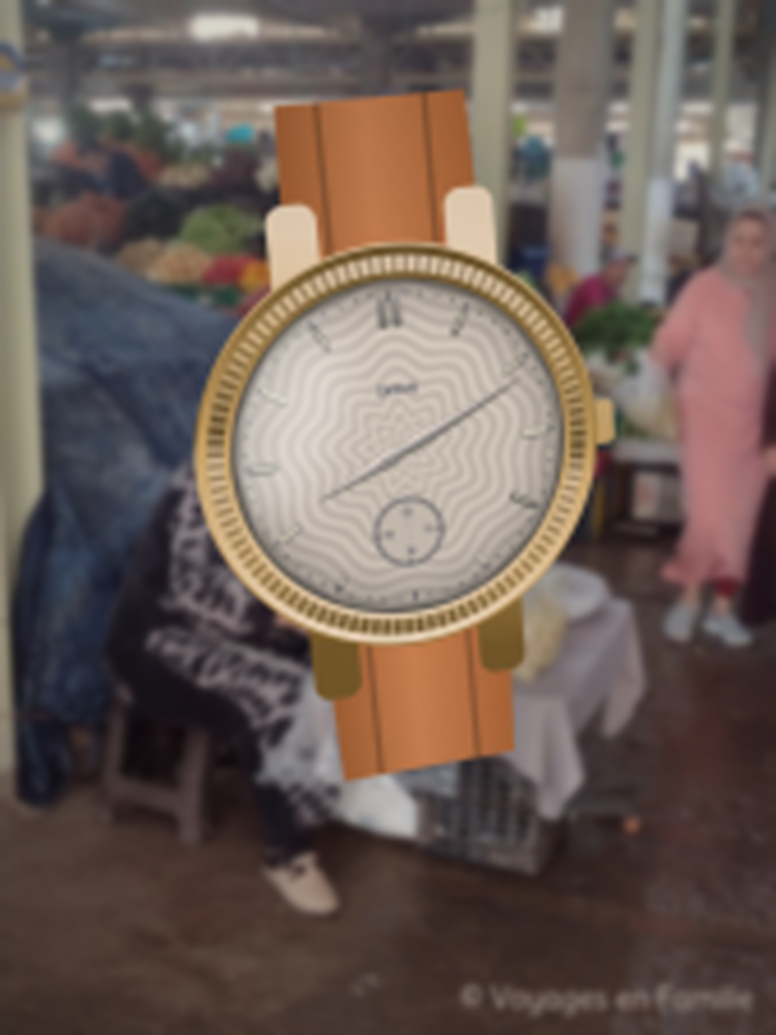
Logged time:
8h11
